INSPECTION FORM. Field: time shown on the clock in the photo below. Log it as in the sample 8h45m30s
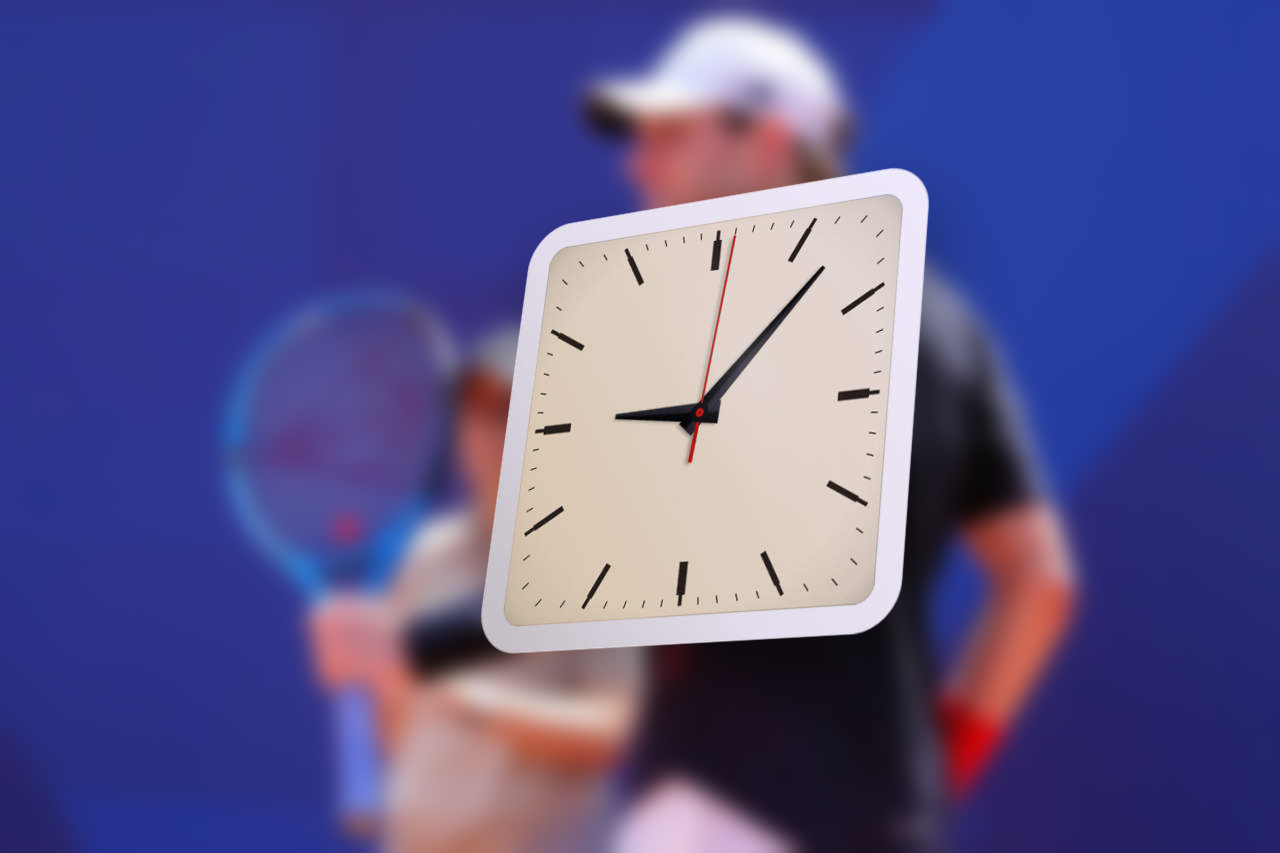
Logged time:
9h07m01s
